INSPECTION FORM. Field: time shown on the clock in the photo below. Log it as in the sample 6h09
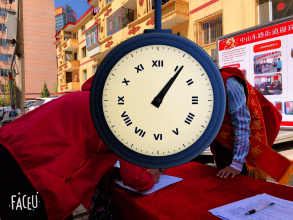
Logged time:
1h06
